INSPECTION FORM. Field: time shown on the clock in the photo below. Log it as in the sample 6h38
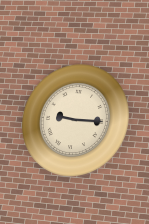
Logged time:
9h15
